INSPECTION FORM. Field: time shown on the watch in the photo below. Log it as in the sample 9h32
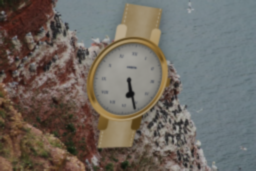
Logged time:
5h26
